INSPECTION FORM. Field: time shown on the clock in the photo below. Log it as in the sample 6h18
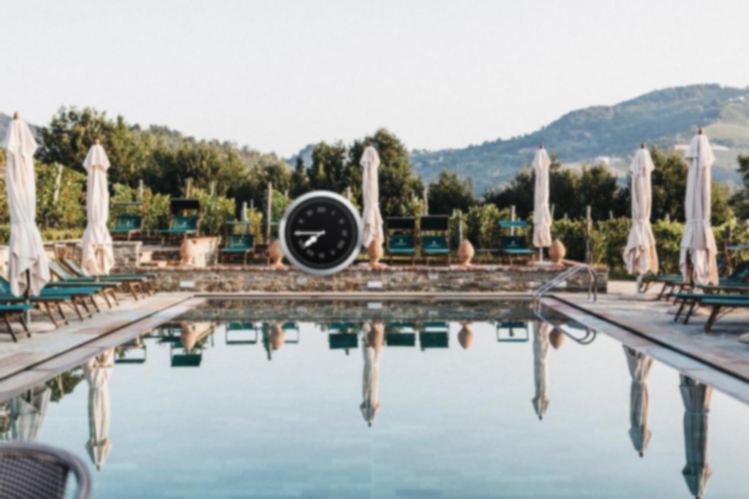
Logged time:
7h45
